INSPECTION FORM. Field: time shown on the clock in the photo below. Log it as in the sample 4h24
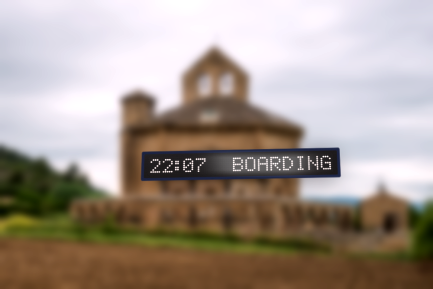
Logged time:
22h07
